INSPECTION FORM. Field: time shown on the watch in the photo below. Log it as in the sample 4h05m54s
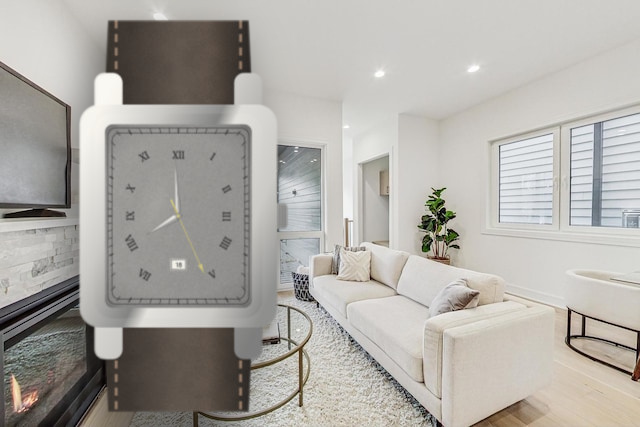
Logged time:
7h59m26s
